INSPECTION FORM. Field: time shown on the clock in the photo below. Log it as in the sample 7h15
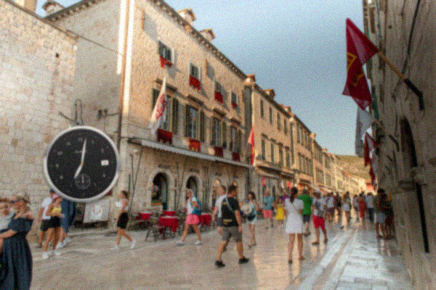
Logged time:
7h02
